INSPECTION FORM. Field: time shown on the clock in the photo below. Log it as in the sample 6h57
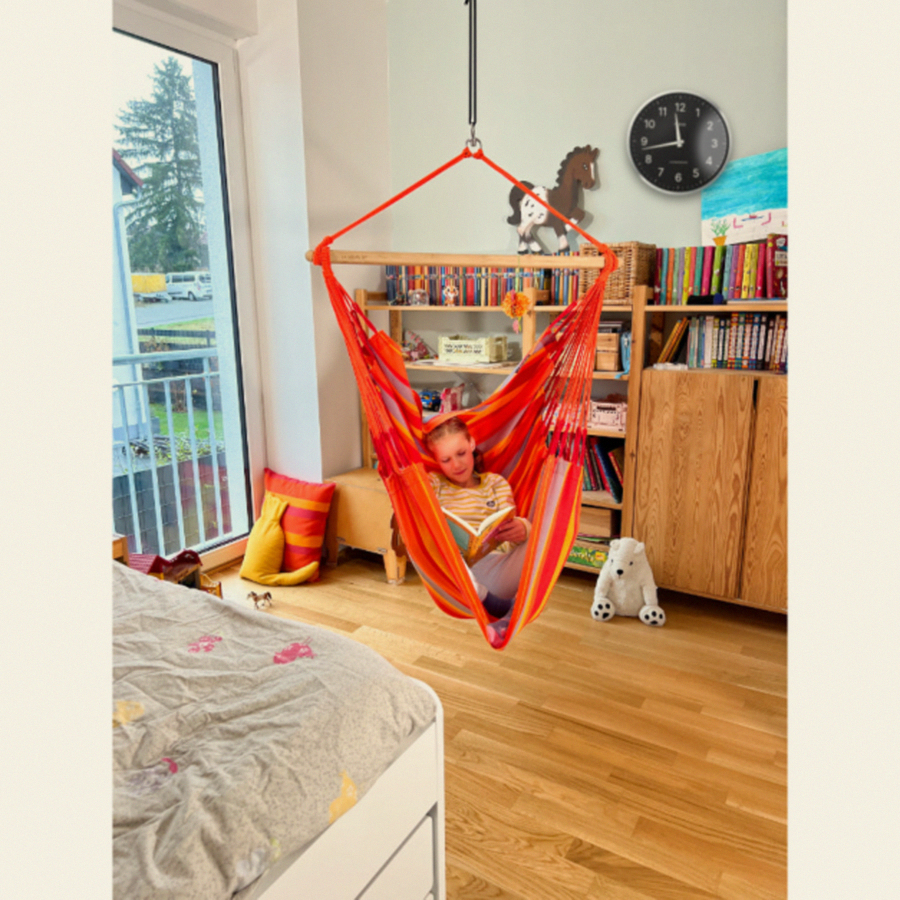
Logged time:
11h43
